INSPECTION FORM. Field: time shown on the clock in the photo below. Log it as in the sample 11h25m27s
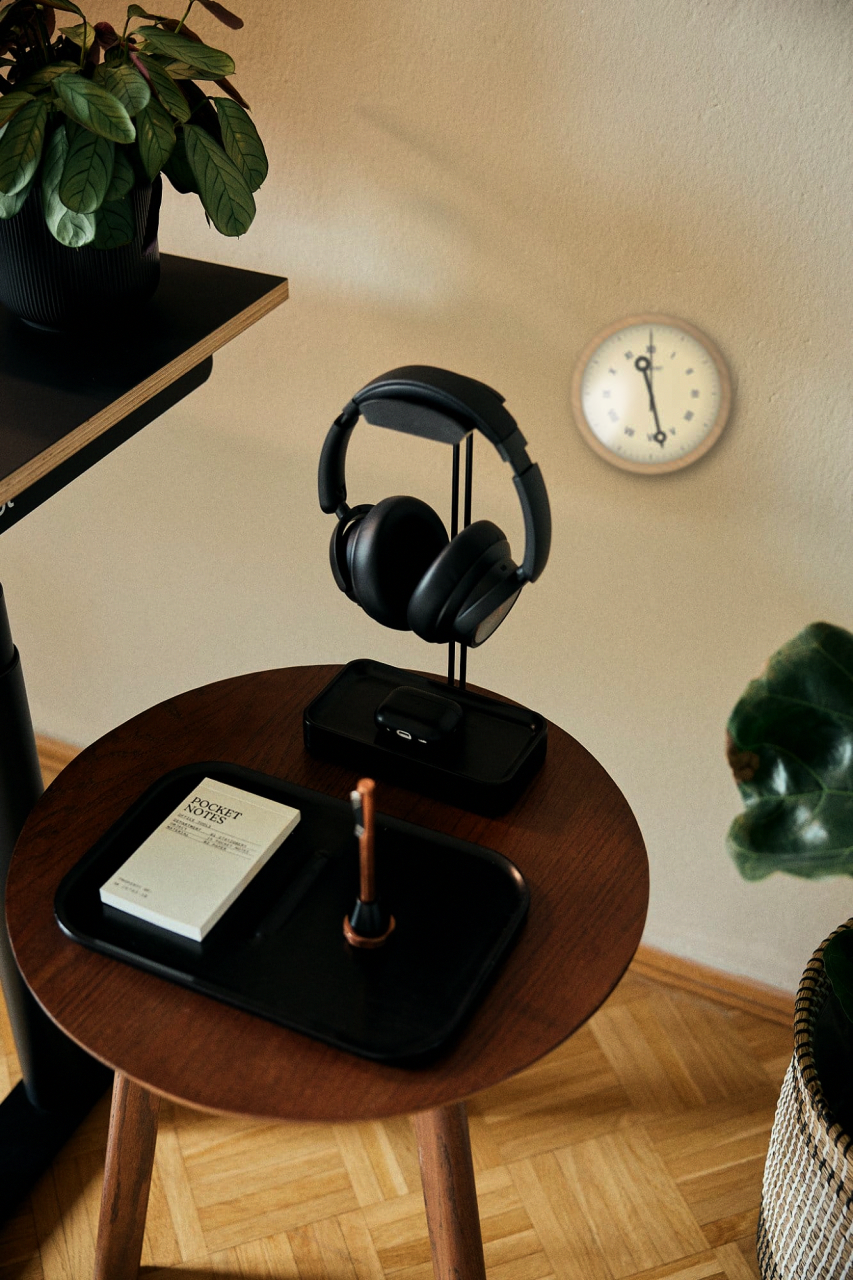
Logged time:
11h28m00s
